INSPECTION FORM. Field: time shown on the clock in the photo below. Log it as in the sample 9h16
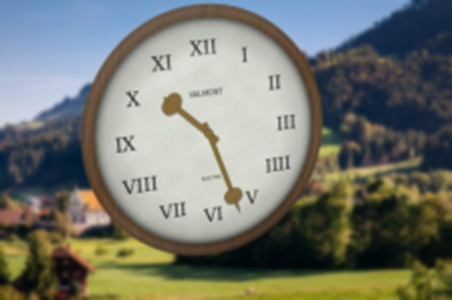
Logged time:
10h27
